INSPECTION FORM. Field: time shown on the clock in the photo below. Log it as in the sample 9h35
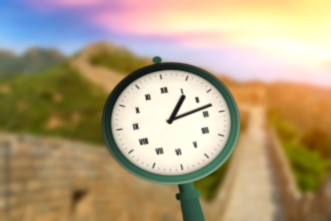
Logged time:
1h13
